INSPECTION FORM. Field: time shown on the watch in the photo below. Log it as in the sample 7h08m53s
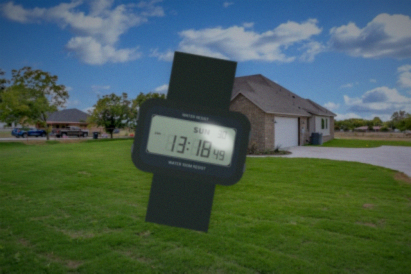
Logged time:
13h18m49s
